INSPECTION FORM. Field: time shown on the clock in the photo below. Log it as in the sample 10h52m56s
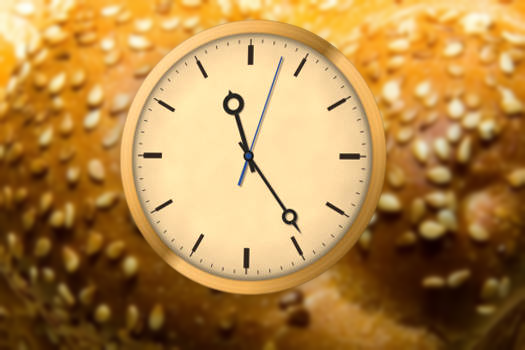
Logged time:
11h24m03s
